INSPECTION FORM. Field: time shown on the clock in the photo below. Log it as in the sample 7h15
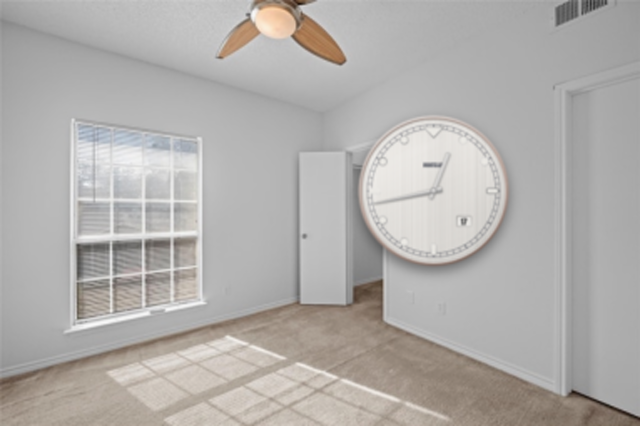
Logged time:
12h43
